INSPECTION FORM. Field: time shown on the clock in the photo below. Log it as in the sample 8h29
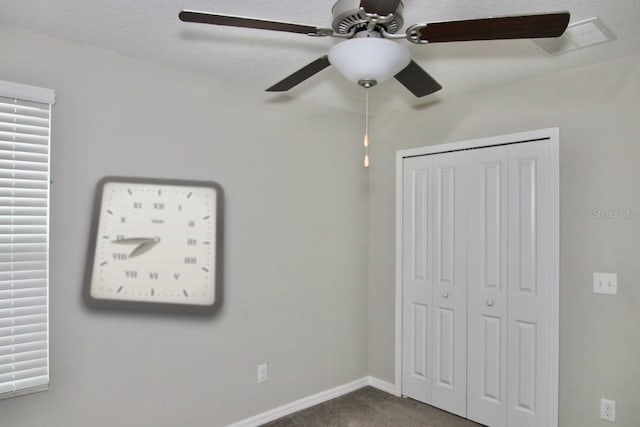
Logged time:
7h44
